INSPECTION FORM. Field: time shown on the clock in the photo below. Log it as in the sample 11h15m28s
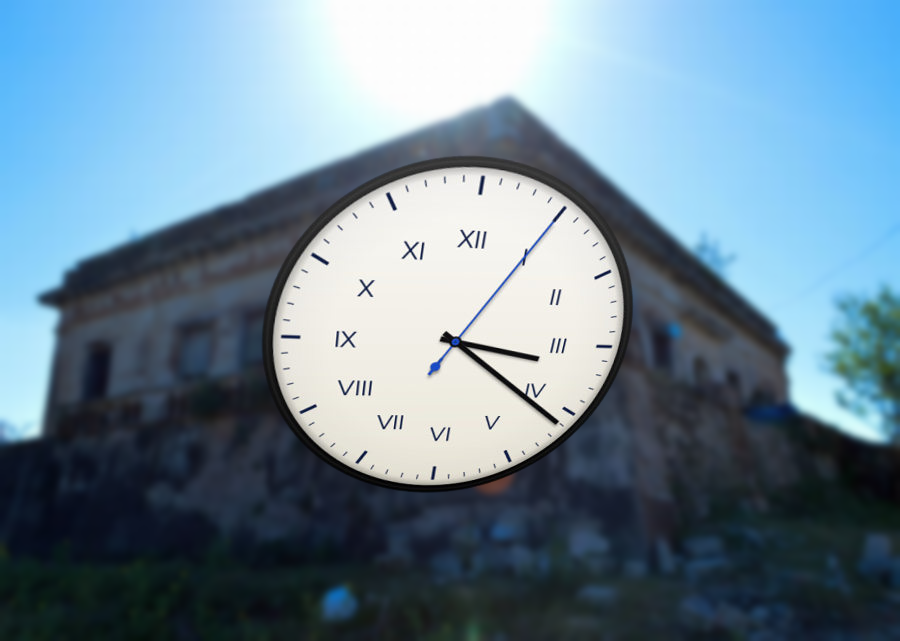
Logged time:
3h21m05s
